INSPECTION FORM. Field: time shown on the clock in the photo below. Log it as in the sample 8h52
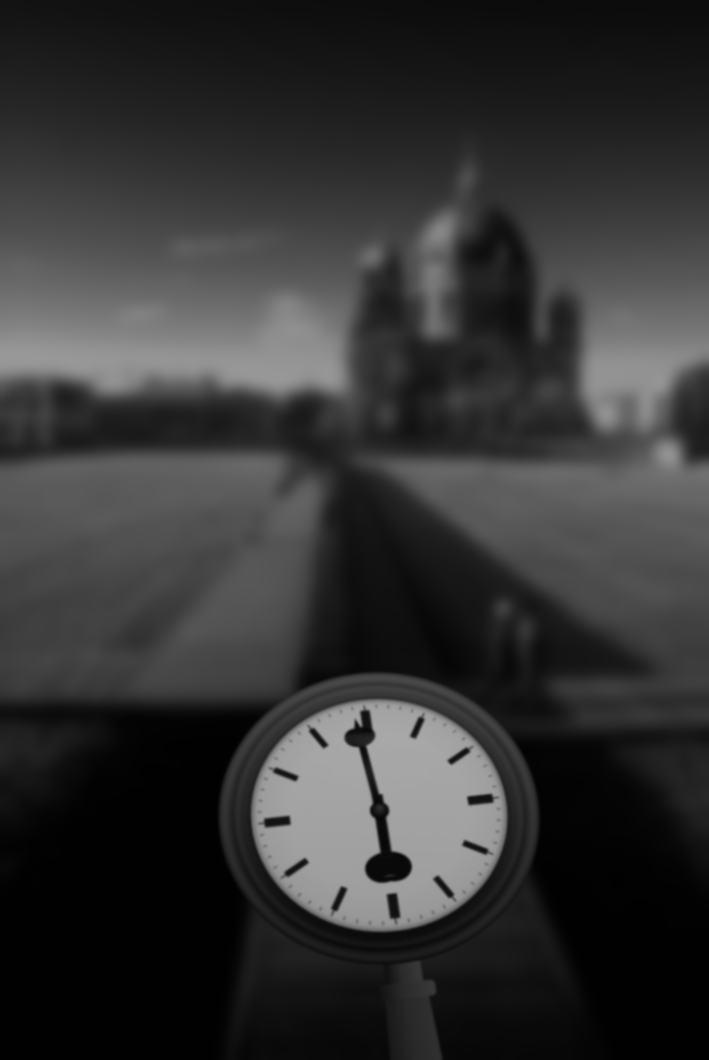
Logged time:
5h59
